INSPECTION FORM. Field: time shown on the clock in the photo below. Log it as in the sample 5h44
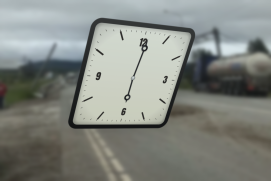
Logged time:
6h01
